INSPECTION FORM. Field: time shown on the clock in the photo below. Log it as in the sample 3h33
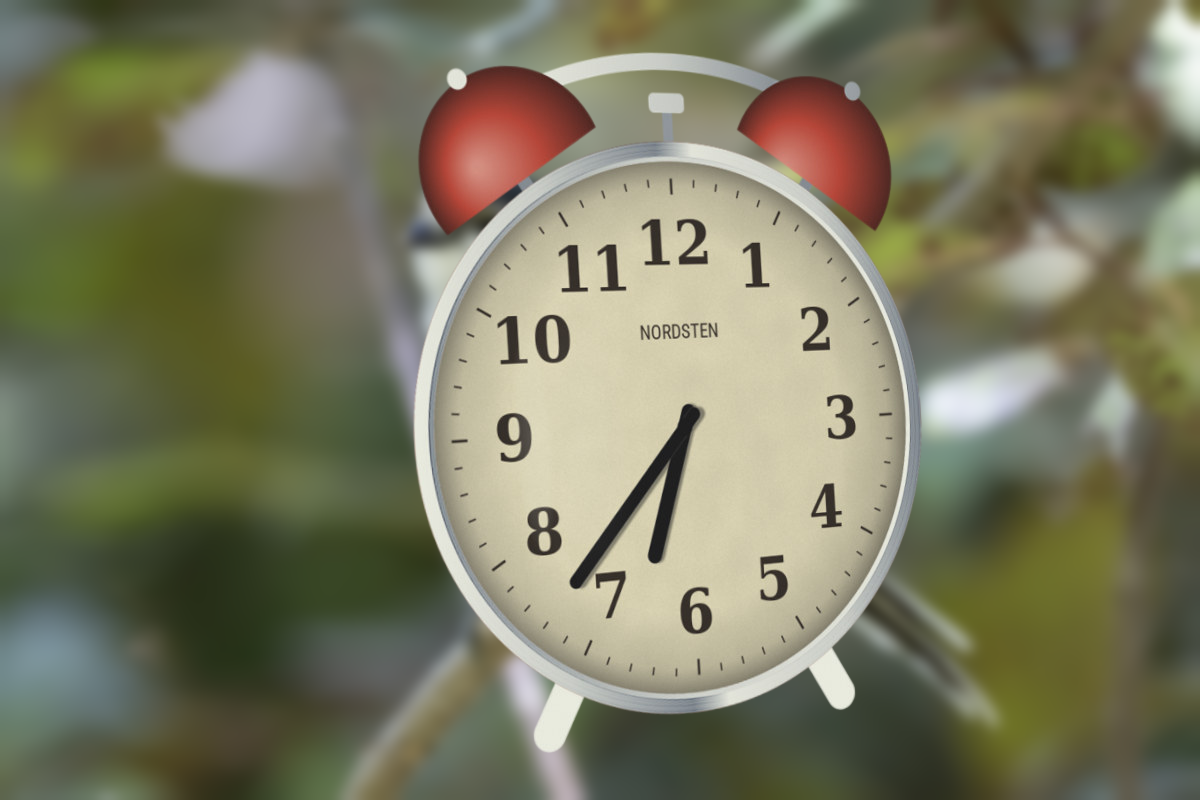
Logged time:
6h37
